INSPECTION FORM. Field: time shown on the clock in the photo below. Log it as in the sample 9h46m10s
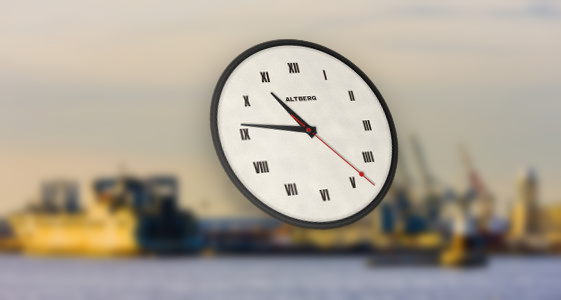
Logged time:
10h46m23s
